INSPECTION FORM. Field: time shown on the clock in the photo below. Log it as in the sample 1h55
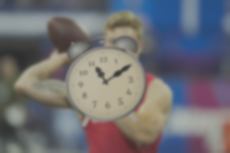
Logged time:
11h10
